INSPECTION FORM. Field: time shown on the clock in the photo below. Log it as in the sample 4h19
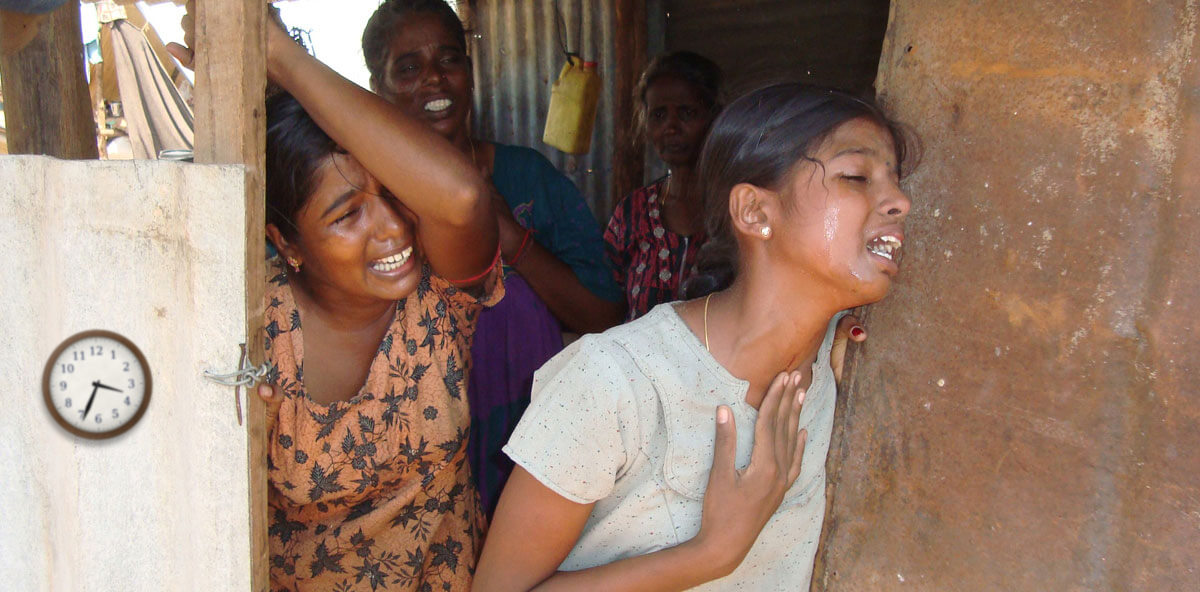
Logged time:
3h34
